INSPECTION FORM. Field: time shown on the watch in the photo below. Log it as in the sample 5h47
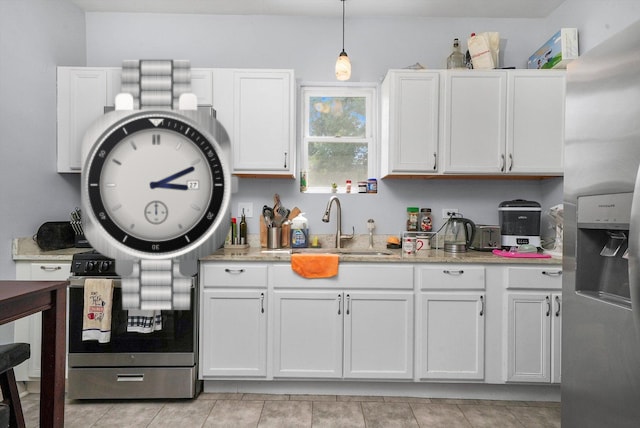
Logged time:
3h11
